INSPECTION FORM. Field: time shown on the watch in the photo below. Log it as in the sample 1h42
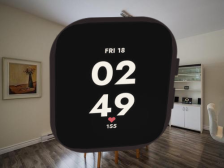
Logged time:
2h49
